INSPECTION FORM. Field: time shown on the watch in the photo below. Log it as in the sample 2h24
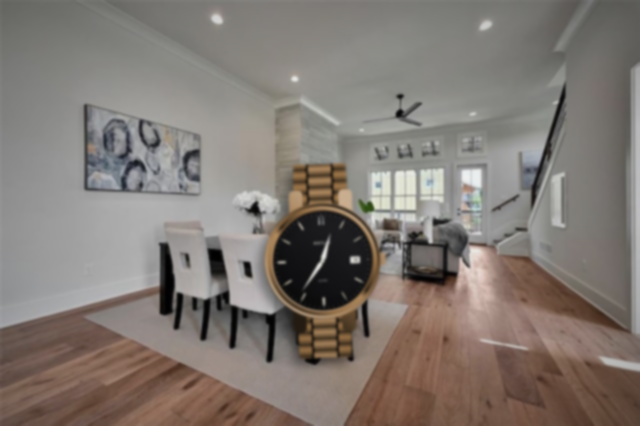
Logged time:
12h36
